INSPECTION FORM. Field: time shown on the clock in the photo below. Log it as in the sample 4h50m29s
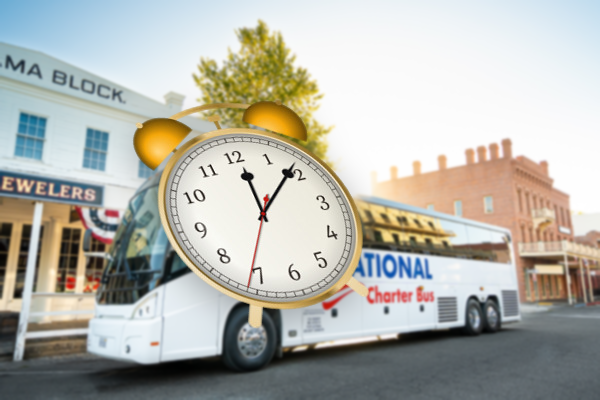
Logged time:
12h08m36s
